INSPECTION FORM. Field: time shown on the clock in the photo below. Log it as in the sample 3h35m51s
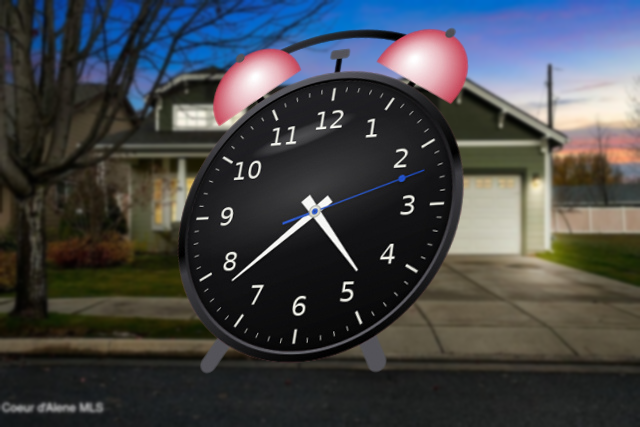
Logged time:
4h38m12s
